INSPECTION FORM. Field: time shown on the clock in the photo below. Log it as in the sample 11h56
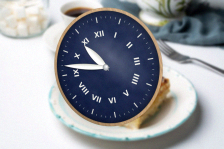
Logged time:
10h47
